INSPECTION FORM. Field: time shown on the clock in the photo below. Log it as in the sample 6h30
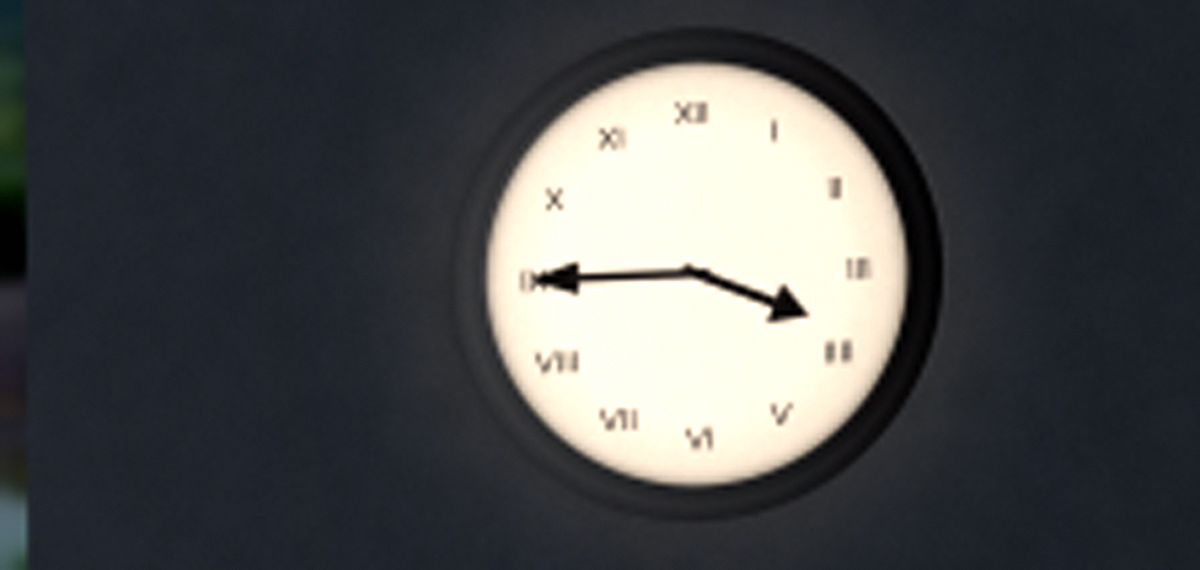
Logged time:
3h45
